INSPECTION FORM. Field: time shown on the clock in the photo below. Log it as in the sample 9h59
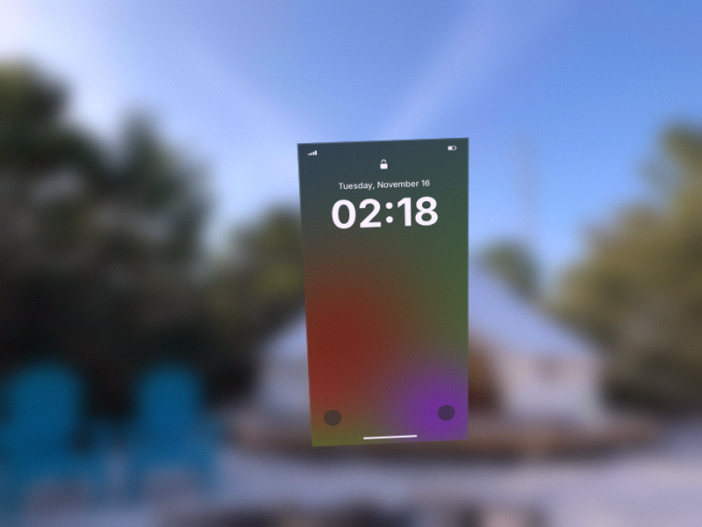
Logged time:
2h18
